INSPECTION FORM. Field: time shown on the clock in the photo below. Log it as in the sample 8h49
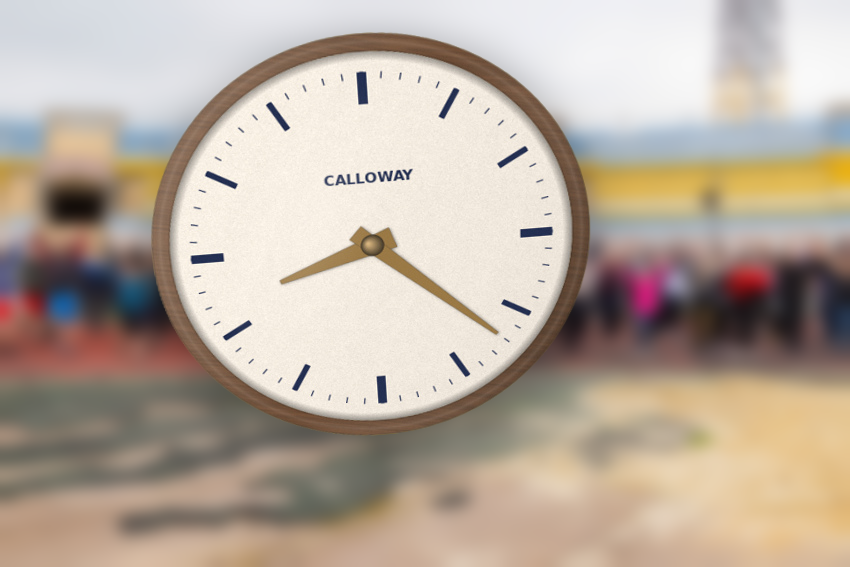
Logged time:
8h22
